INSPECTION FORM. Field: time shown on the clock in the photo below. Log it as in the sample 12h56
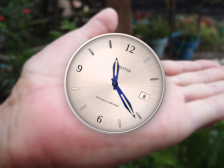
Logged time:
11h21
